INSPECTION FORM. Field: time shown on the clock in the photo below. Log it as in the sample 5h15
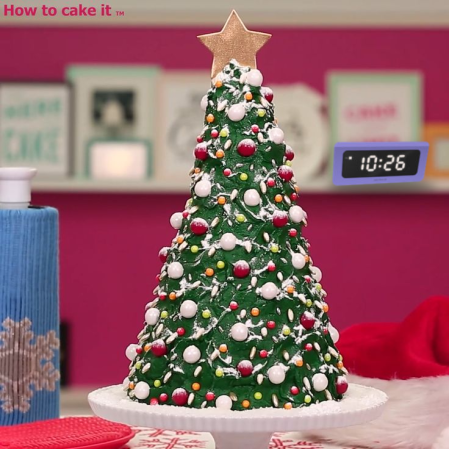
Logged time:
10h26
